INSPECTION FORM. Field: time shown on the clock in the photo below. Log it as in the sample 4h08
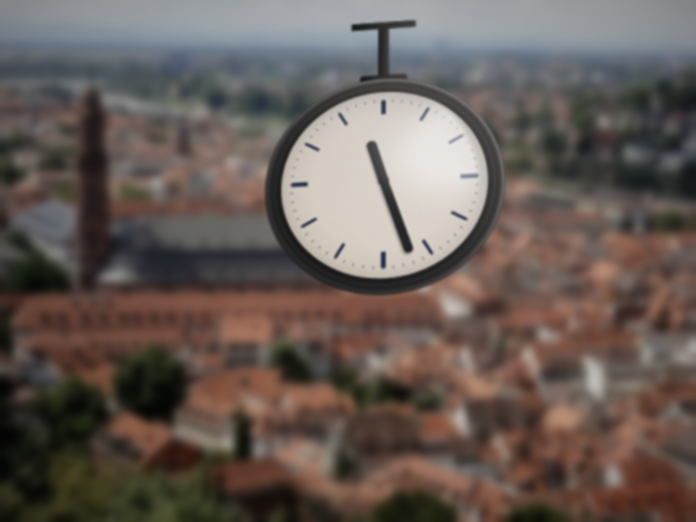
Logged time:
11h27
